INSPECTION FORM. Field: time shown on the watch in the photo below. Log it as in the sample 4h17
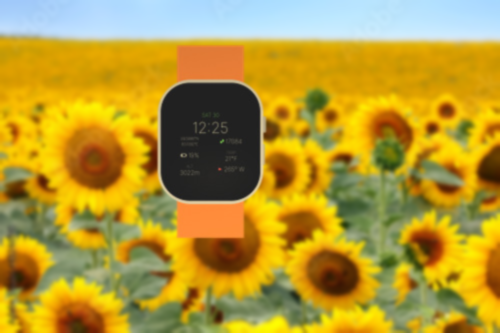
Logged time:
12h25
